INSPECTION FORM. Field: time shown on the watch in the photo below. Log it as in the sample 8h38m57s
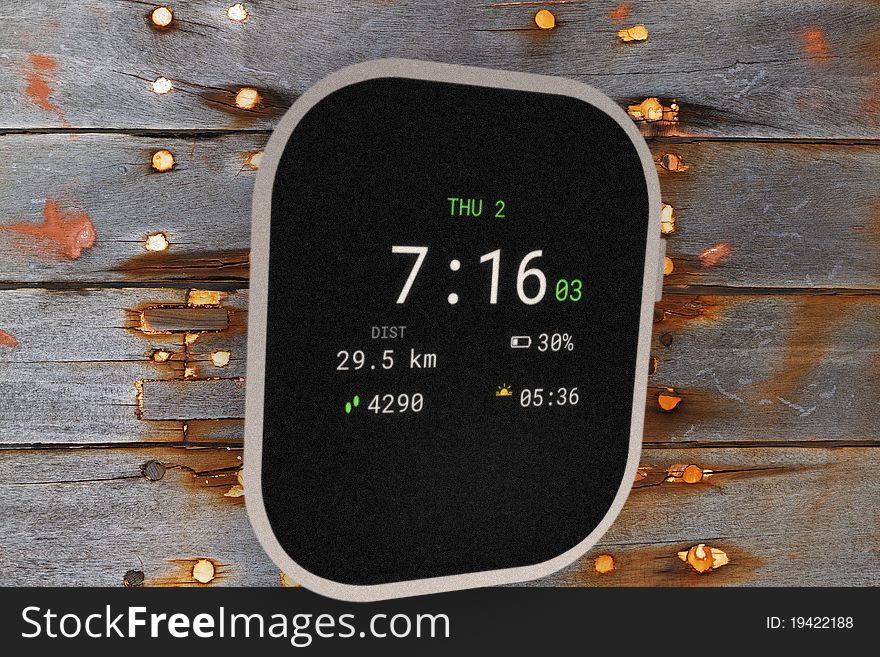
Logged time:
7h16m03s
